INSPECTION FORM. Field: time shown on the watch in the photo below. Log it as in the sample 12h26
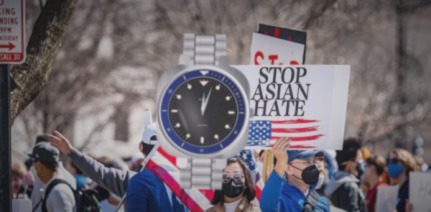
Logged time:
12h03
